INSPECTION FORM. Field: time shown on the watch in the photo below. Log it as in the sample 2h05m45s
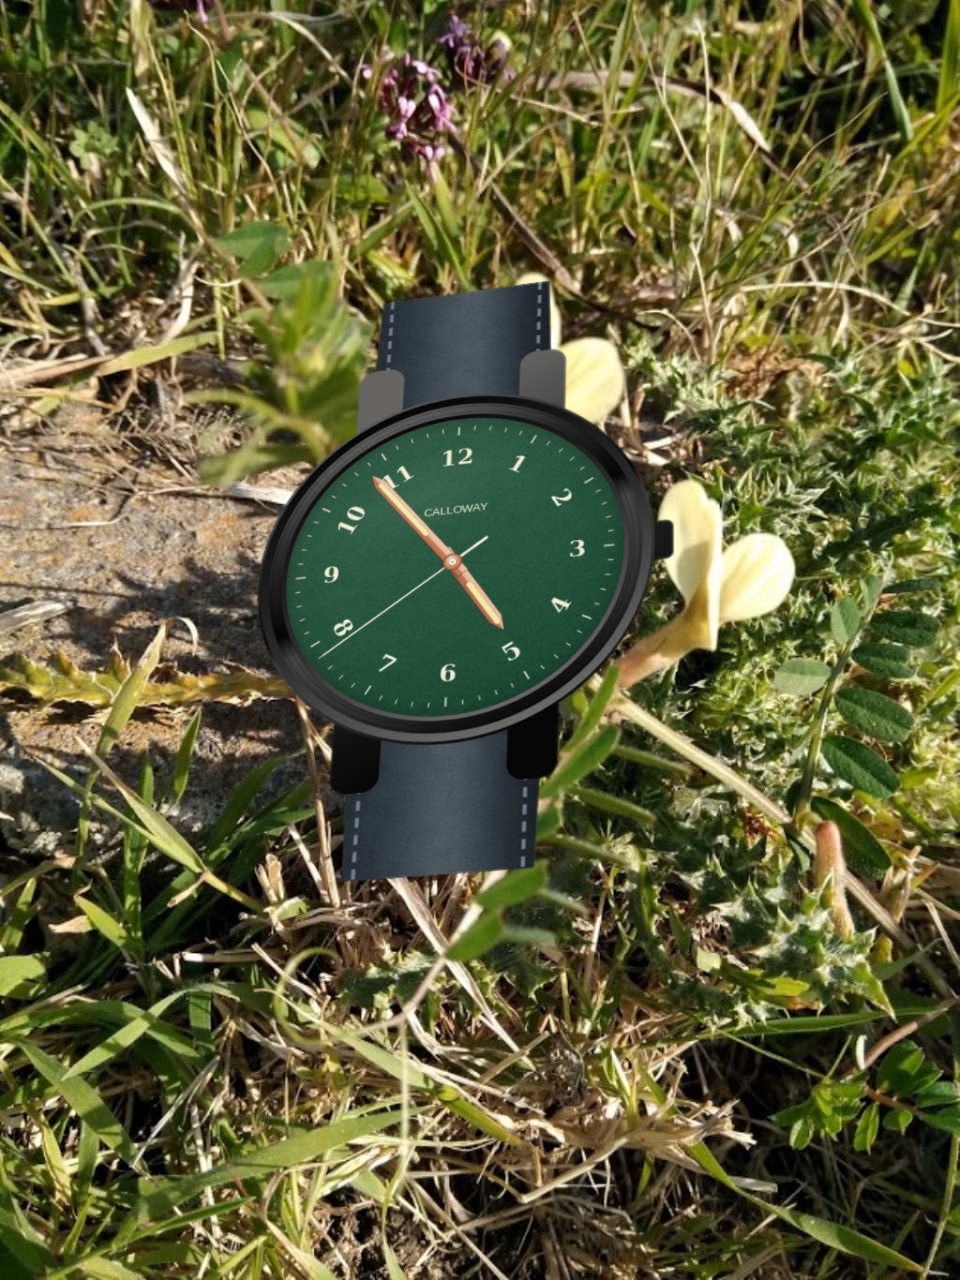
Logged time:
4h53m39s
